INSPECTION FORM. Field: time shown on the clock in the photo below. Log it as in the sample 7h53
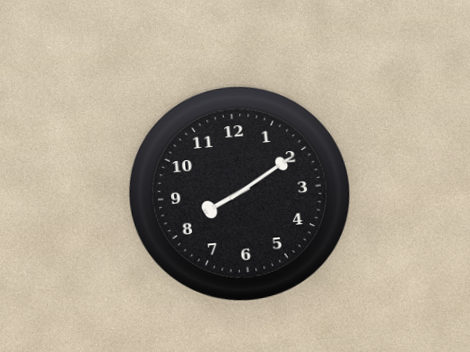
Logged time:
8h10
